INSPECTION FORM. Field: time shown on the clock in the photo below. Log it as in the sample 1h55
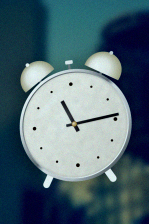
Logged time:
11h14
